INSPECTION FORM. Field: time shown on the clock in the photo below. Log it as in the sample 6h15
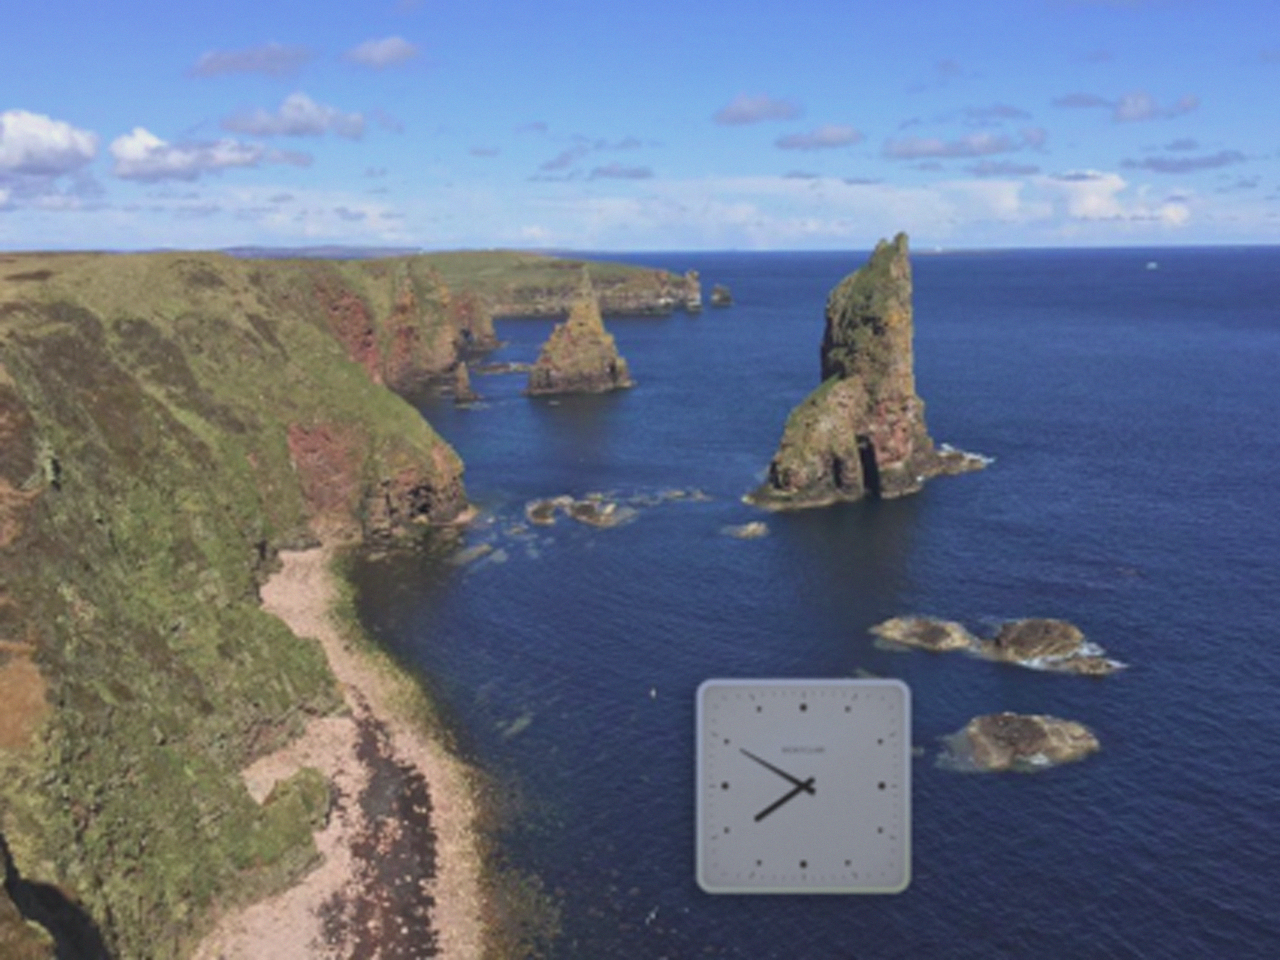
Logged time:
7h50
